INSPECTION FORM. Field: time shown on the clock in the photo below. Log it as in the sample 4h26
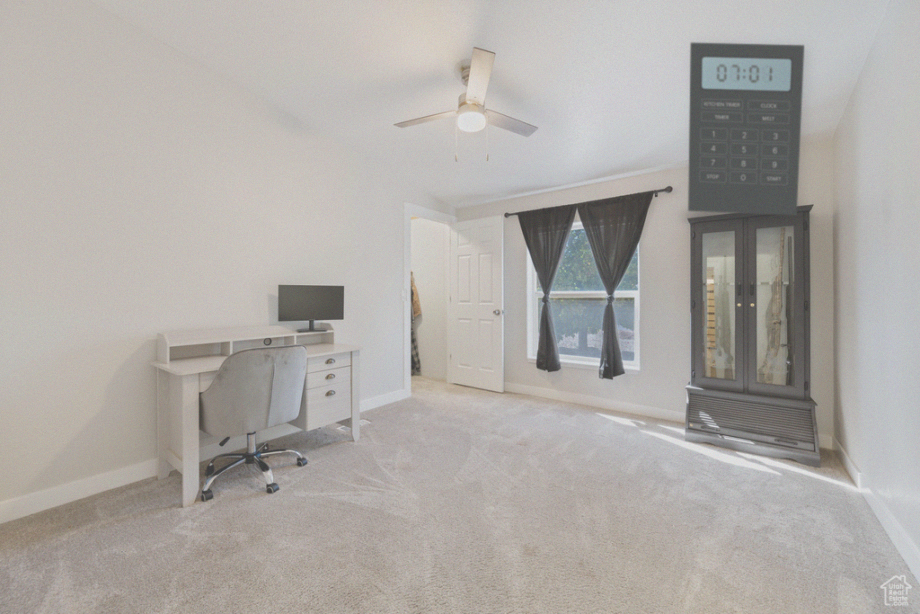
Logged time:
7h01
